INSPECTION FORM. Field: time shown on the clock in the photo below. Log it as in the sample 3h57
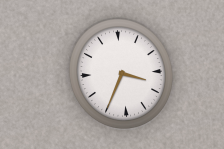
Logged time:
3h35
